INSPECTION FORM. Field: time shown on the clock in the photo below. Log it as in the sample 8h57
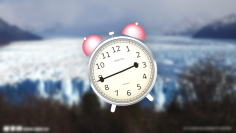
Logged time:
2h44
